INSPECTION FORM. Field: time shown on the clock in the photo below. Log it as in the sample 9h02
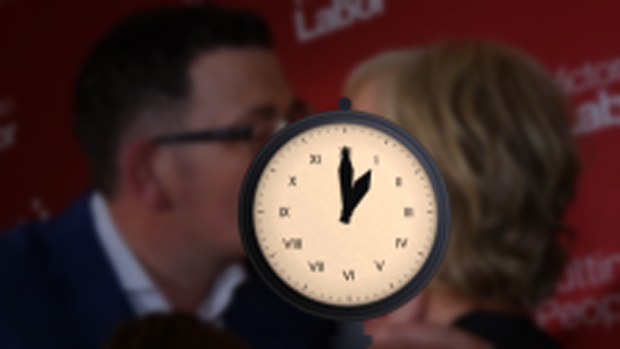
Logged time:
1h00
